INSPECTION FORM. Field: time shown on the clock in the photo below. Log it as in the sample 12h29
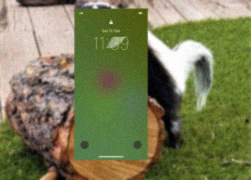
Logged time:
11h39
